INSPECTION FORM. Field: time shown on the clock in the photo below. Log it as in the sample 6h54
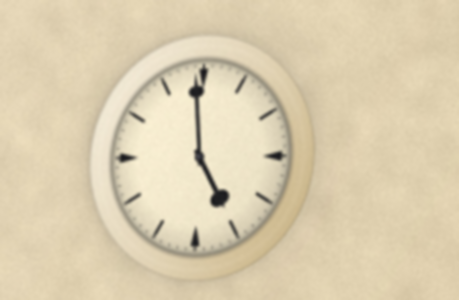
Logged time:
4h59
